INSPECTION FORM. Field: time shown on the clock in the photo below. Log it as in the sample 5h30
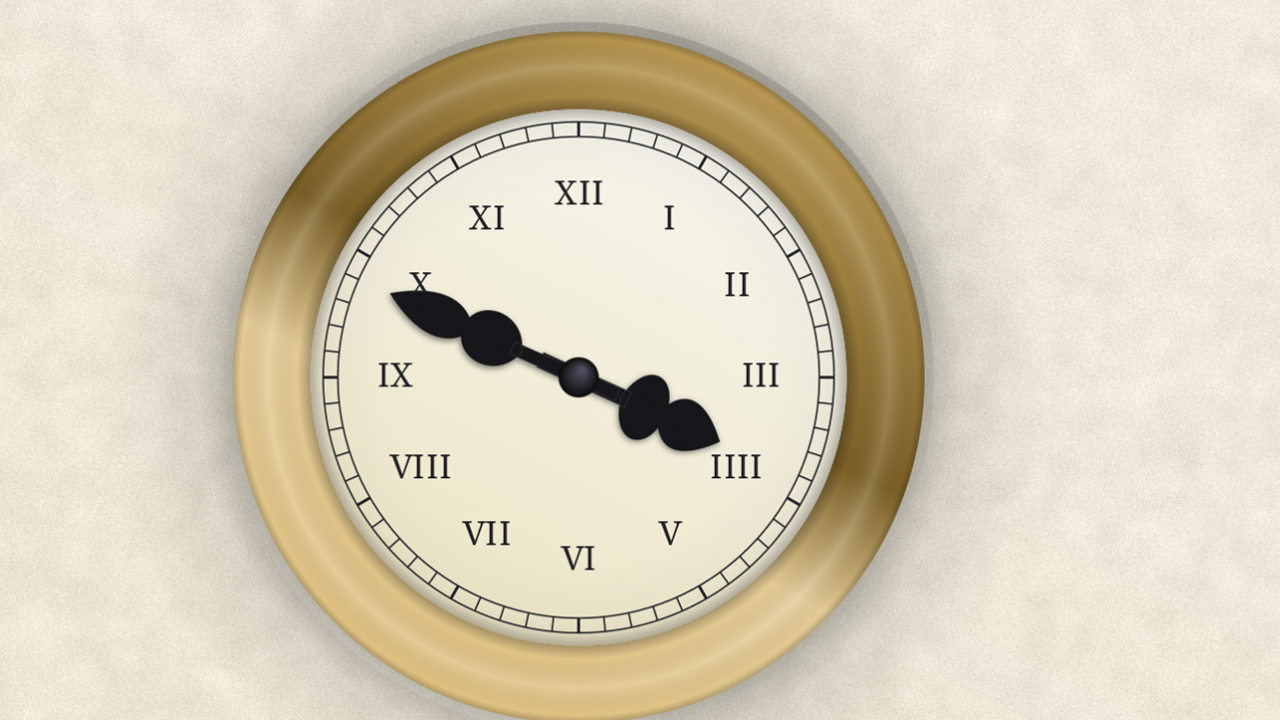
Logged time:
3h49
